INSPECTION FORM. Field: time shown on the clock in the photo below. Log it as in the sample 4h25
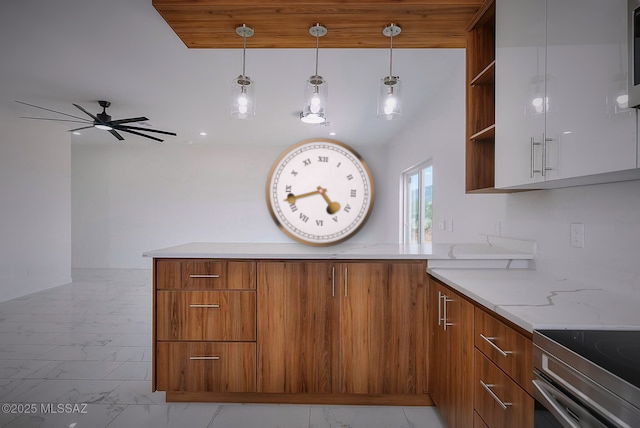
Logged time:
4h42
